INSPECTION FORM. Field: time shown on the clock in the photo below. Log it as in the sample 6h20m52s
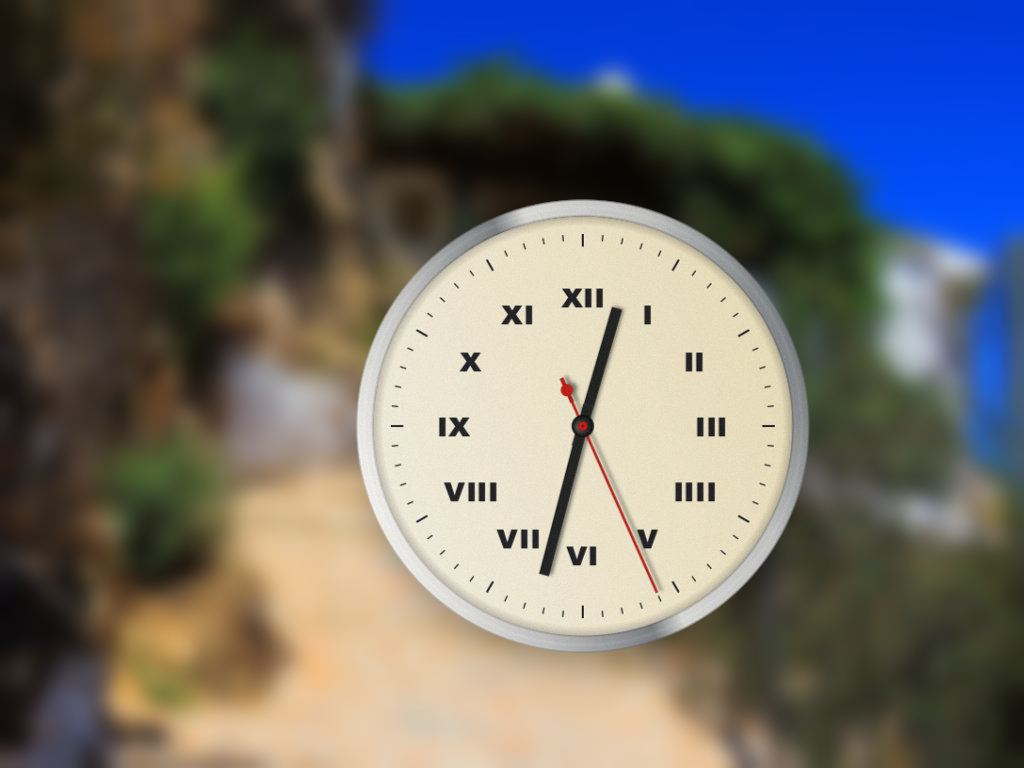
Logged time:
12h32m26s
